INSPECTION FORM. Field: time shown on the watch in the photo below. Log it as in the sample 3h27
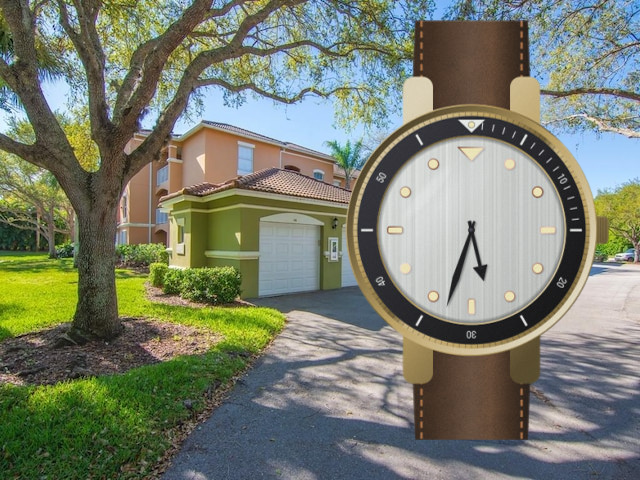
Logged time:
5h33
